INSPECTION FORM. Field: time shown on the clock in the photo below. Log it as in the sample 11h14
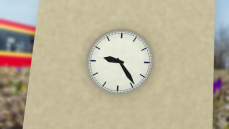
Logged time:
9h24
